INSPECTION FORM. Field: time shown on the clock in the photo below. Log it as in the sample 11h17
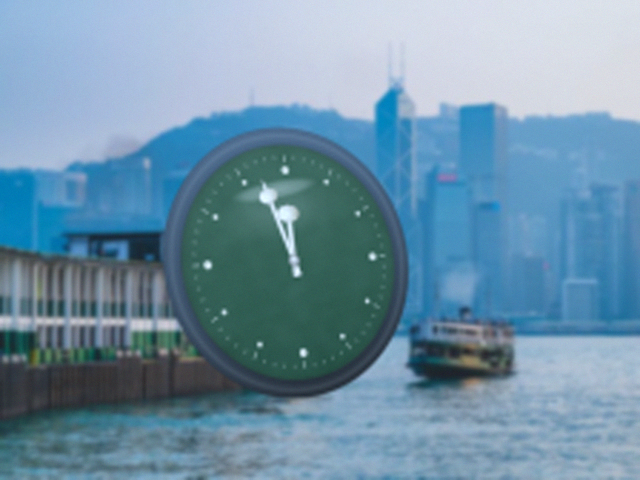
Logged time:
11h57
